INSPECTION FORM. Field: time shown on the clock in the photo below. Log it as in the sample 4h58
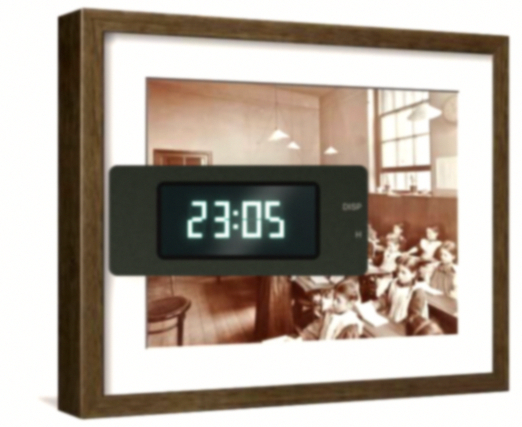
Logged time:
23h05
